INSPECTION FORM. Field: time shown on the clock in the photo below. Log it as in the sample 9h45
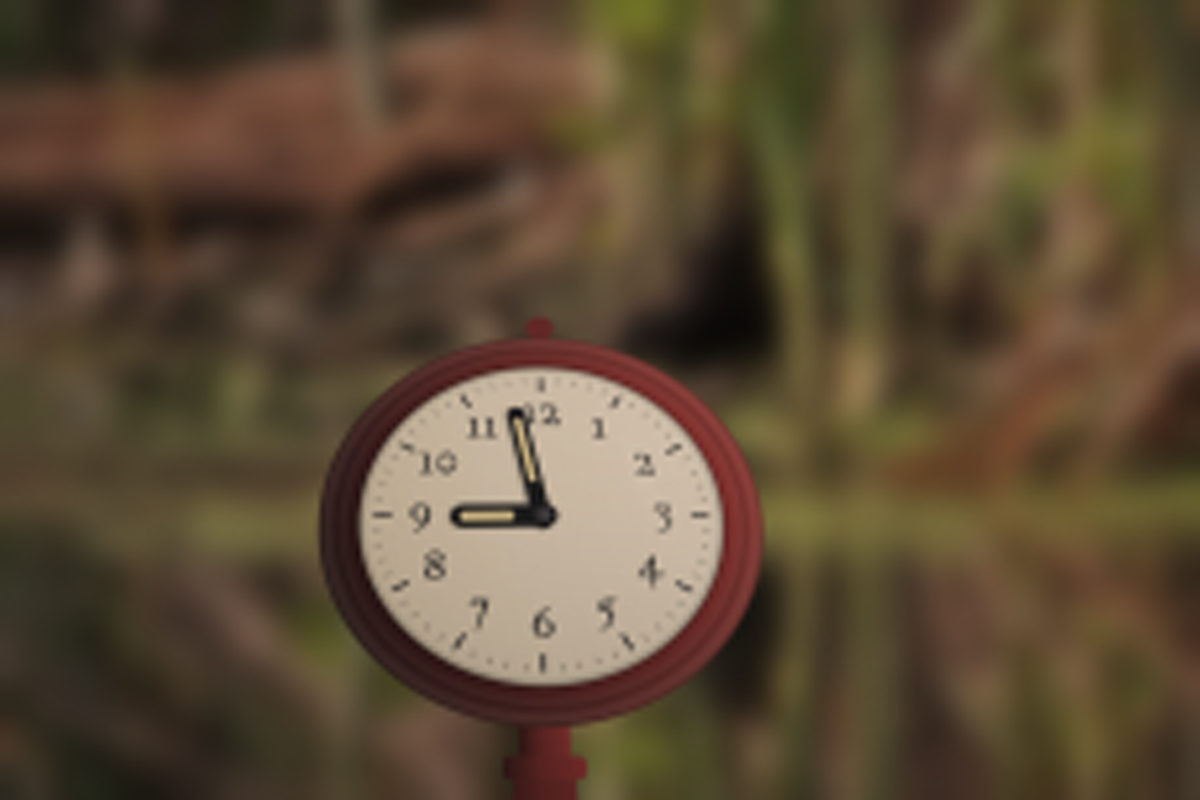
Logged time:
8h58
